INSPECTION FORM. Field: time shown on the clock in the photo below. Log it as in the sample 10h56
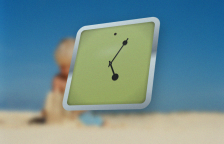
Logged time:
5h05
